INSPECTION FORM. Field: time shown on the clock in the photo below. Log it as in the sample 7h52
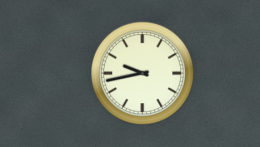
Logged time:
9h43
